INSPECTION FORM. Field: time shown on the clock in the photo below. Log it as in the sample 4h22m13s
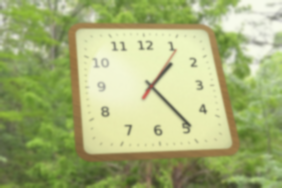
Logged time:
1h24m06s
